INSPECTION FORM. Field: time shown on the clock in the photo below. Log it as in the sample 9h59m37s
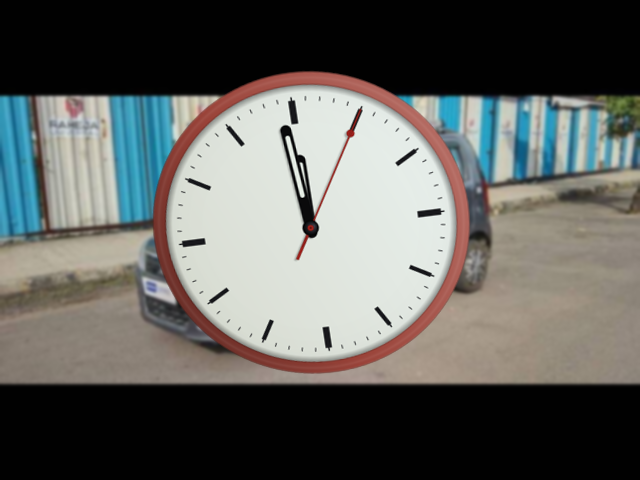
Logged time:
11h59m05s
